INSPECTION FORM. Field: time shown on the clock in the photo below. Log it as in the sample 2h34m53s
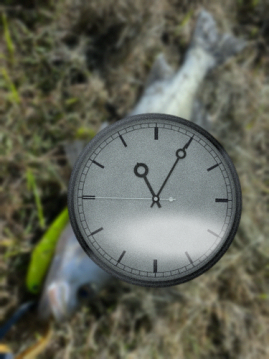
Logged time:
11h04m45s
